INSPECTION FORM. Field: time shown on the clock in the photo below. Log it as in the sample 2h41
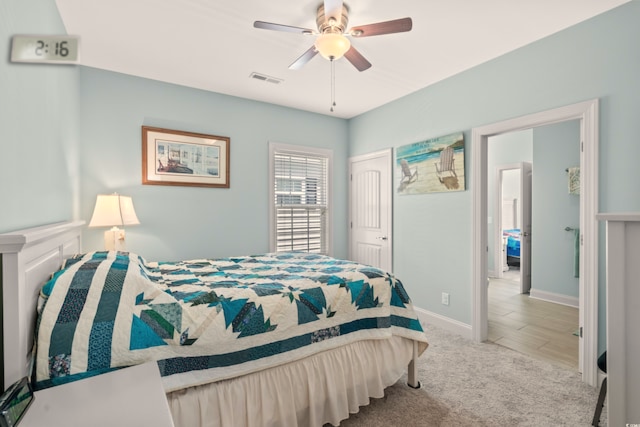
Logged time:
2h16
